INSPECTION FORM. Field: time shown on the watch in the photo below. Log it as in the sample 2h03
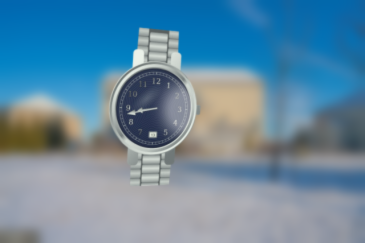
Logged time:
8h43
